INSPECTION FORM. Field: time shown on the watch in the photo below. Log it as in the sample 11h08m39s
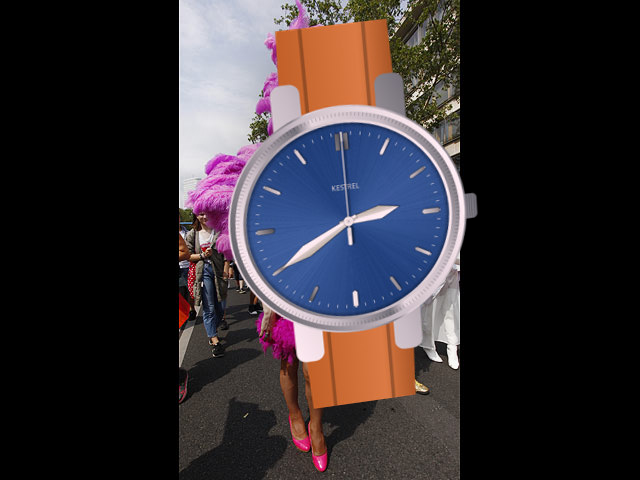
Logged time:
2h40m00s
